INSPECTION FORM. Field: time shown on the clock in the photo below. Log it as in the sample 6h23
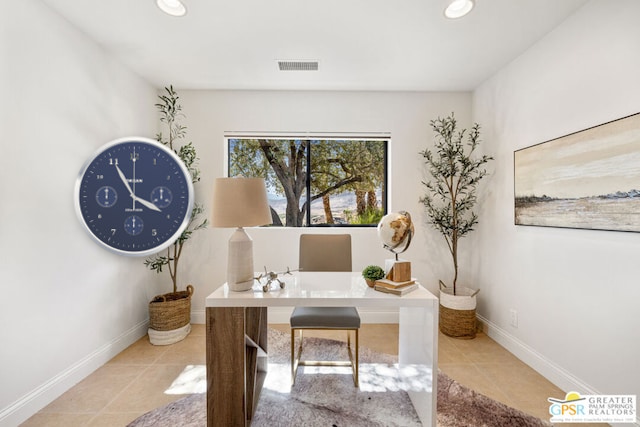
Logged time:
3h55
